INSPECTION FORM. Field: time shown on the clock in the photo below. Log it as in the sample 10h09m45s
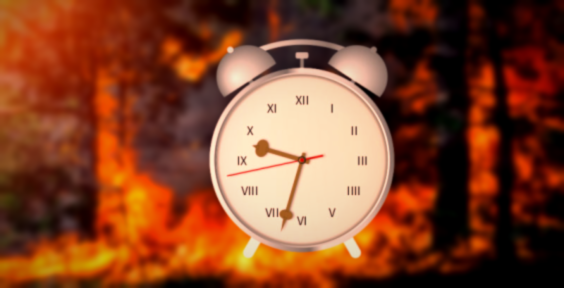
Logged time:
9h32m43s
